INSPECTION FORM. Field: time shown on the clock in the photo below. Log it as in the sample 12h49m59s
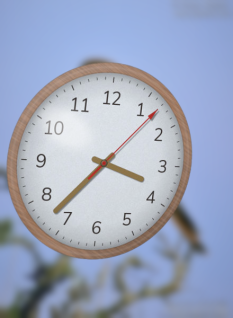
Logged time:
3h37m07s
